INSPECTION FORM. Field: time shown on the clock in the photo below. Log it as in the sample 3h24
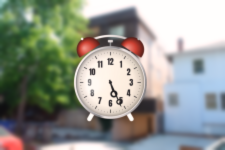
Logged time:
5h26
